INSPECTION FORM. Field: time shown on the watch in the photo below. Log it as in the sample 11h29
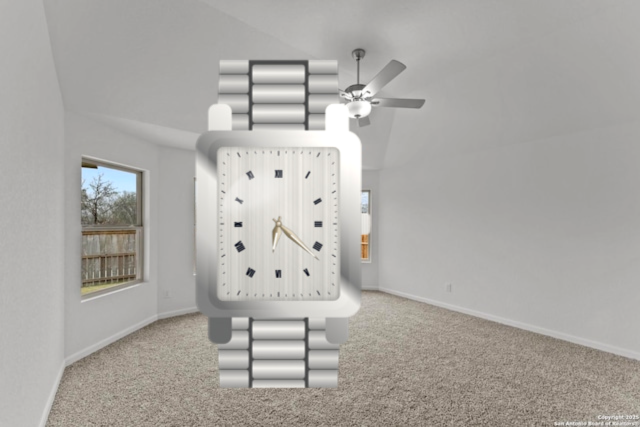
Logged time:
6h22
